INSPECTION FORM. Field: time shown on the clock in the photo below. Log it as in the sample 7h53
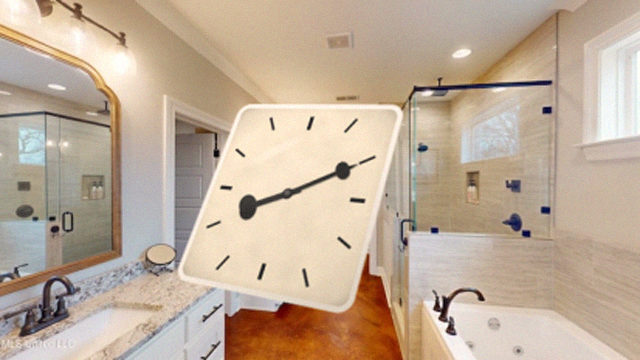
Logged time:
8h10
